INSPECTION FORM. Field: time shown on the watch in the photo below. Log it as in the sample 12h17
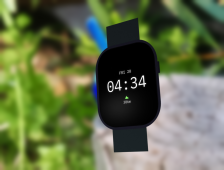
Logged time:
4h34
